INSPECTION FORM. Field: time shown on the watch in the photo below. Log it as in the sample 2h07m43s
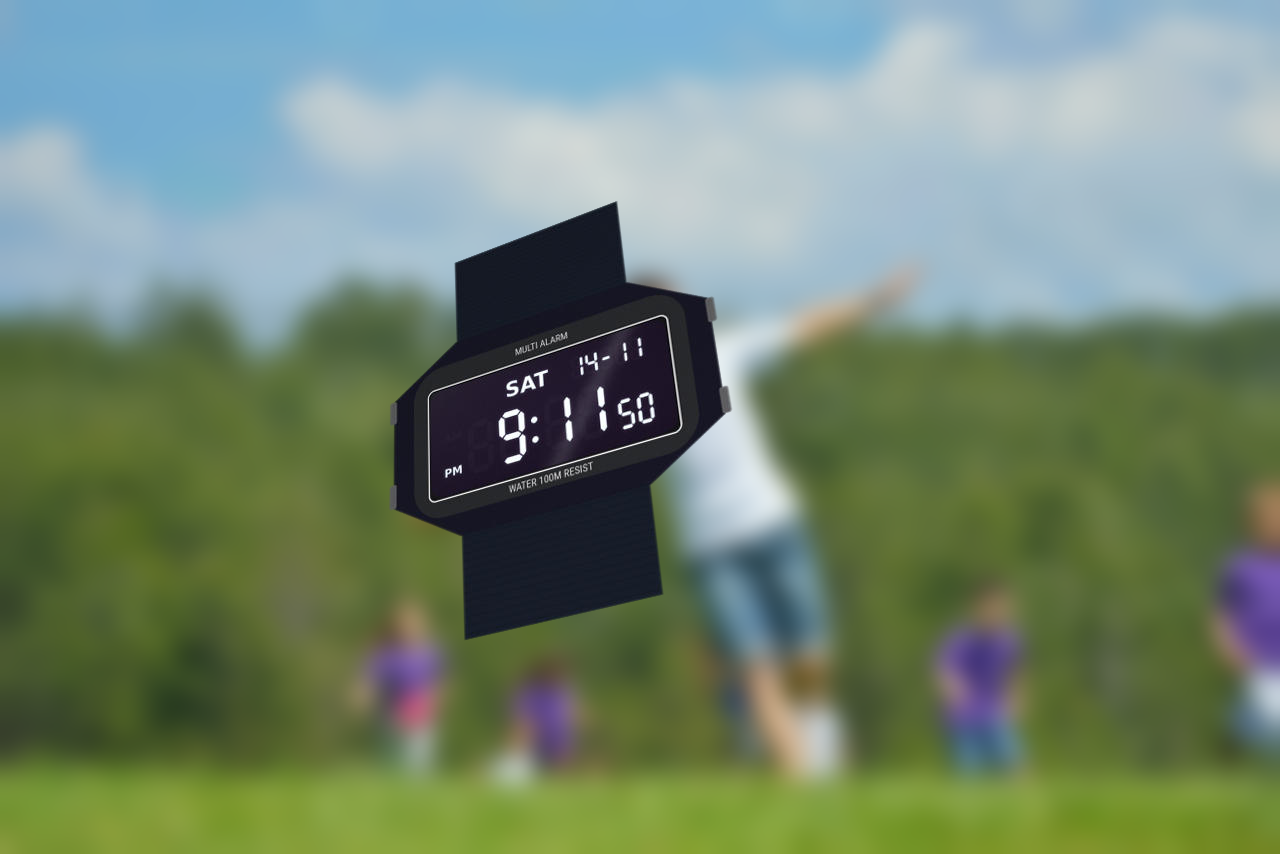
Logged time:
9h11m50s
